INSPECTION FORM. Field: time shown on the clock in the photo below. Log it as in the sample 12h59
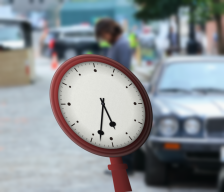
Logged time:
5h33
